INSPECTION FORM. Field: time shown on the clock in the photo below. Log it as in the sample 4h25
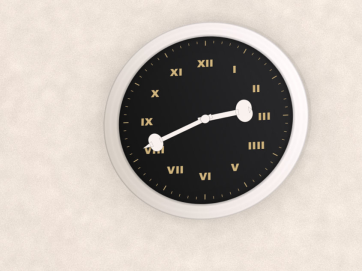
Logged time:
2h41
